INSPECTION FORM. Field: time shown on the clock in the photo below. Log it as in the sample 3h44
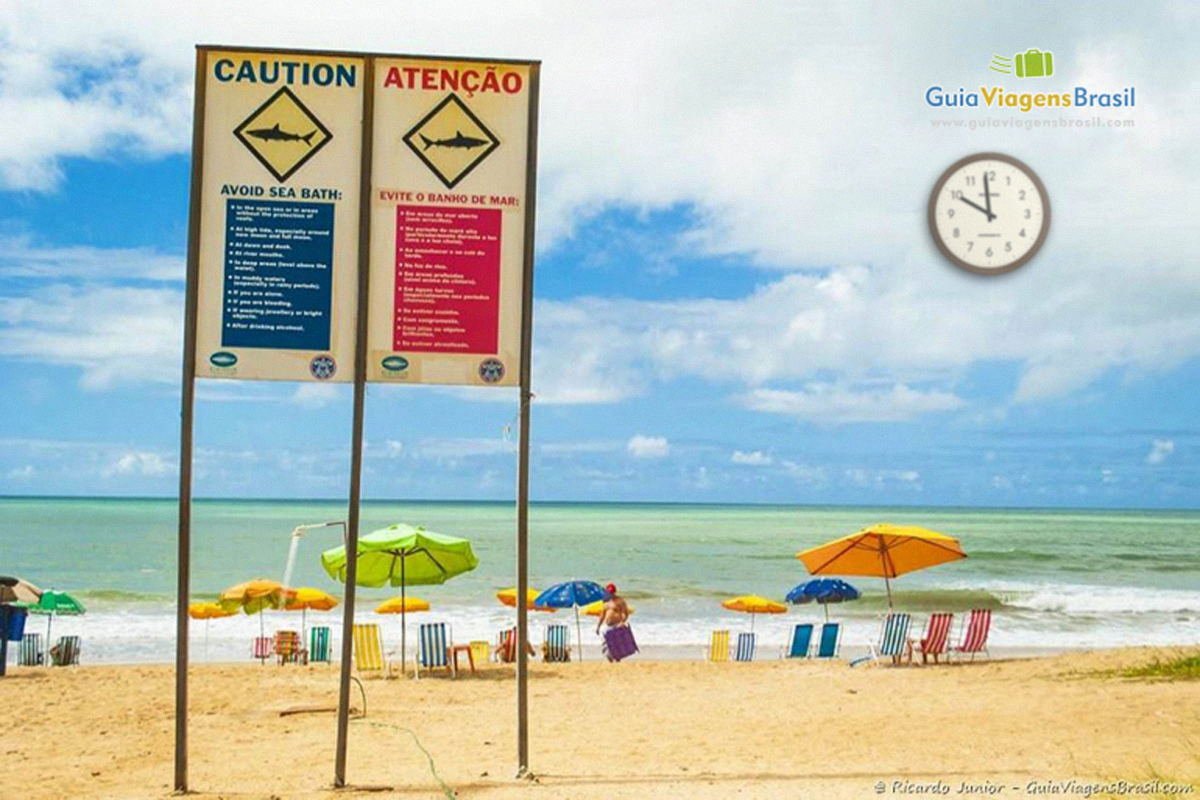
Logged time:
9h59
